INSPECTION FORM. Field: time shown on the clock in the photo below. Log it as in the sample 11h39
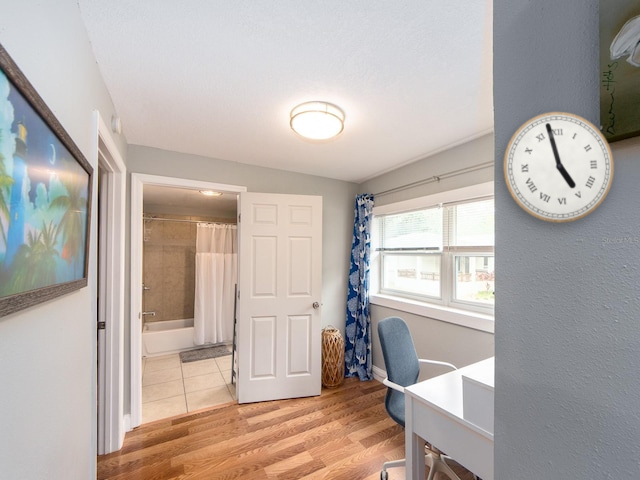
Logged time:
4h58
